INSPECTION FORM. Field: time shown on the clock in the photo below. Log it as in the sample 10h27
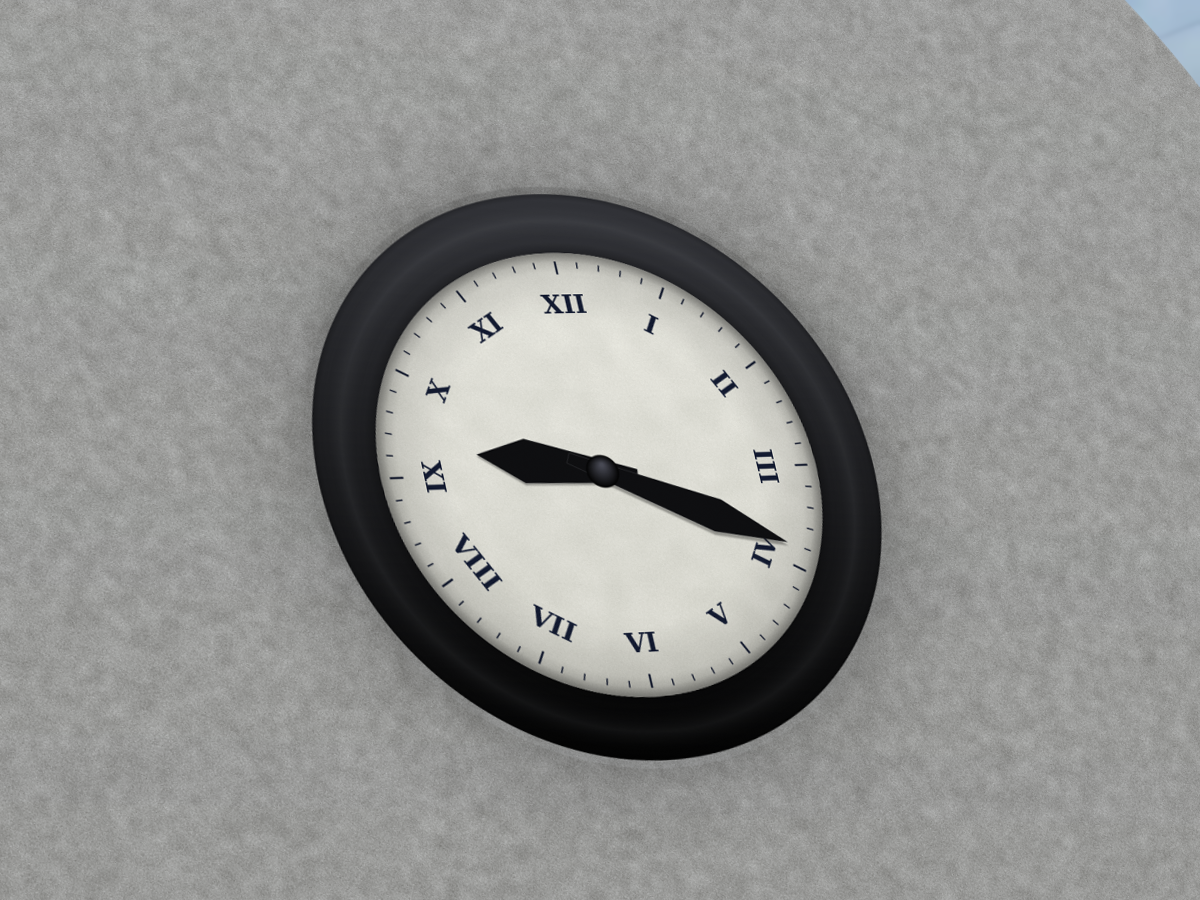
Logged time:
9h19
